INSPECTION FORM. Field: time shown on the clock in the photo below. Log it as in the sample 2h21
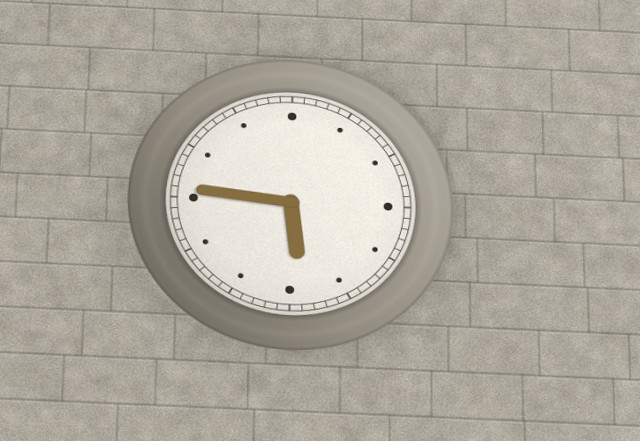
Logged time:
5h46
